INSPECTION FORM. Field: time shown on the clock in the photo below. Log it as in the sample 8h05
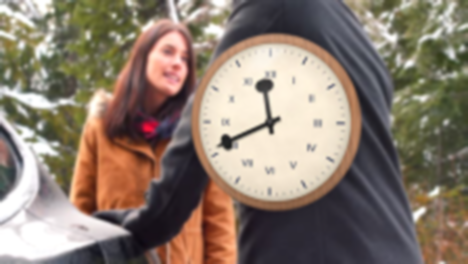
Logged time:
11h41
